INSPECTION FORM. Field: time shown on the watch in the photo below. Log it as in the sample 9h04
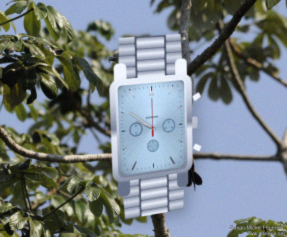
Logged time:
9h51
